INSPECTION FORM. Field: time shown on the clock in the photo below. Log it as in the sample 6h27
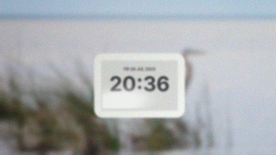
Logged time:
20h36
